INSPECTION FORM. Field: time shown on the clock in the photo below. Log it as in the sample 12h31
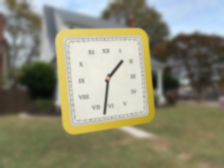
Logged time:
1h32
